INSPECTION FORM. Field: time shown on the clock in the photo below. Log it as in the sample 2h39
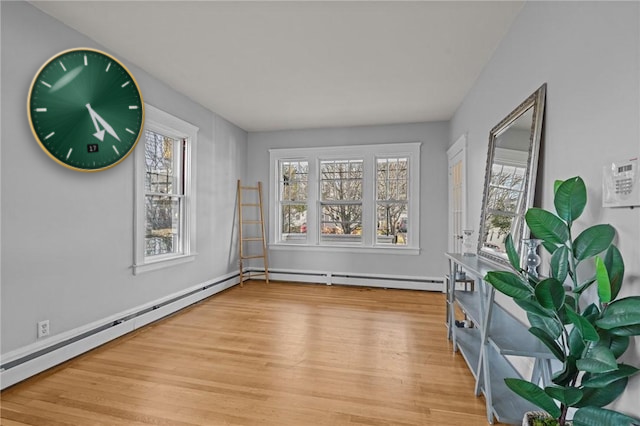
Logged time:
5h23
